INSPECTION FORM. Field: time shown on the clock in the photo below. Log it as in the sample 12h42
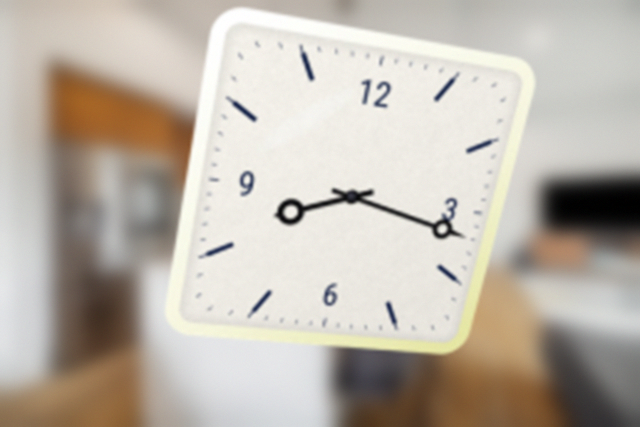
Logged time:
8h17
